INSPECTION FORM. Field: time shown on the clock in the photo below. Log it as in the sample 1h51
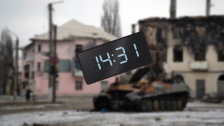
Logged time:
14h31
